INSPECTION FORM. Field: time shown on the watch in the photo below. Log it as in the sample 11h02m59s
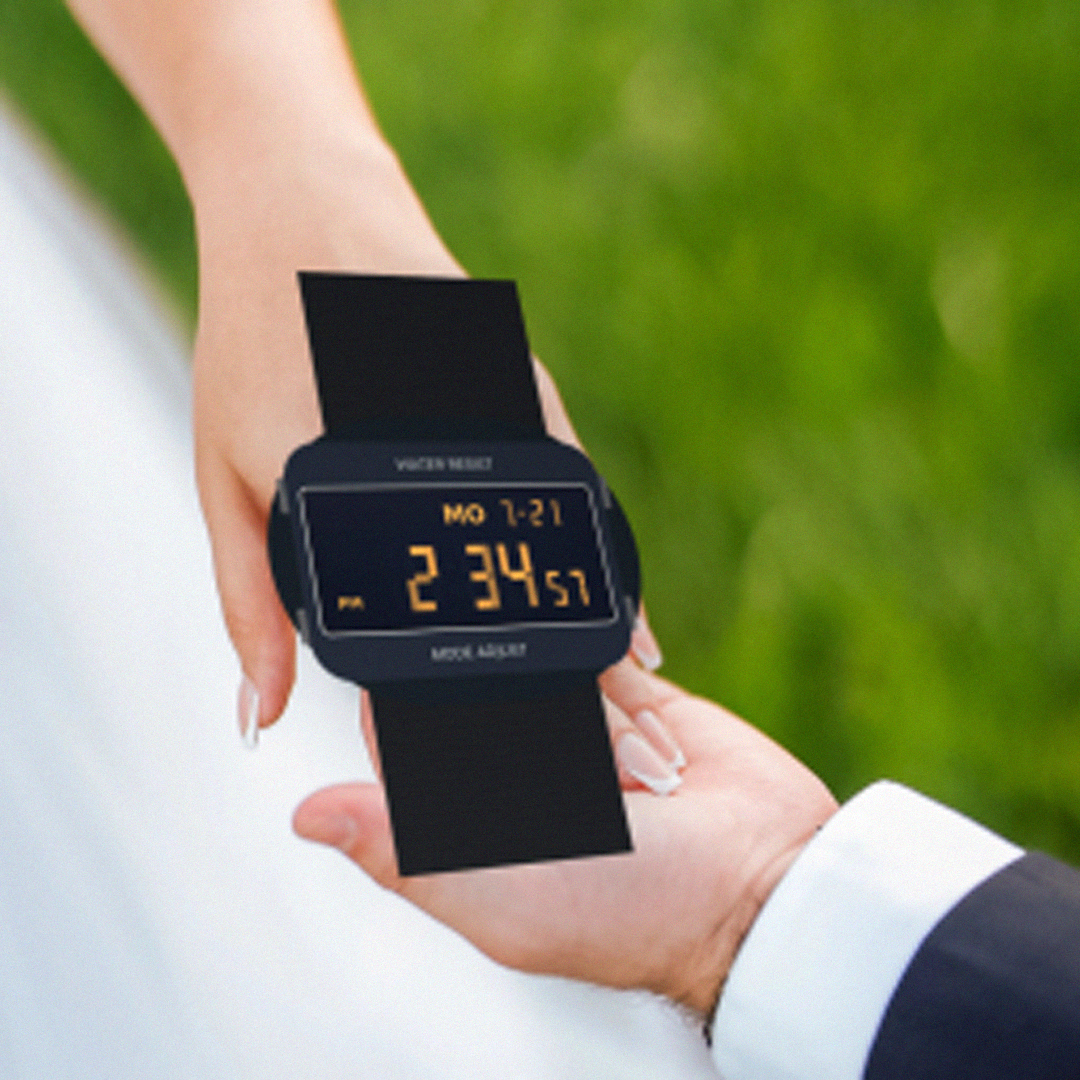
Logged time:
2h34m57s
